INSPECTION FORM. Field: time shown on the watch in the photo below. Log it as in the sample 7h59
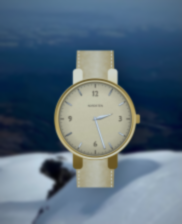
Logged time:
2h27
